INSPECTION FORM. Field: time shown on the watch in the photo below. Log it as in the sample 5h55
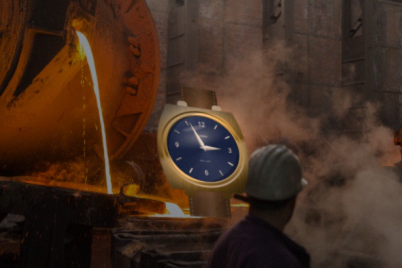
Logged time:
2h56
